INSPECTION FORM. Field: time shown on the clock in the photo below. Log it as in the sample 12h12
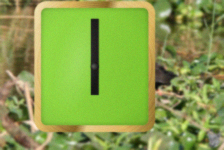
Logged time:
6h00
